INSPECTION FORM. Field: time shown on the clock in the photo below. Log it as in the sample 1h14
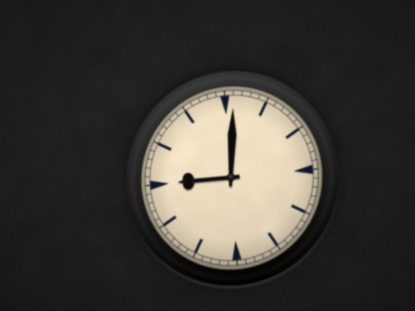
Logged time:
9h01
